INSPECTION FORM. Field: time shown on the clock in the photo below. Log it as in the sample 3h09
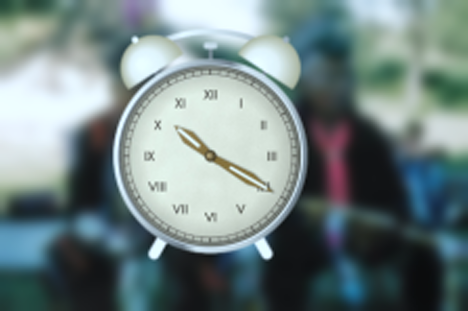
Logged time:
10h20
